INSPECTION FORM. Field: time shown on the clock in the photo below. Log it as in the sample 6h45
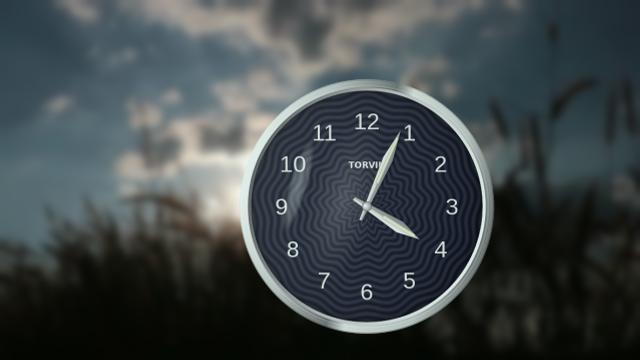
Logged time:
4h04
